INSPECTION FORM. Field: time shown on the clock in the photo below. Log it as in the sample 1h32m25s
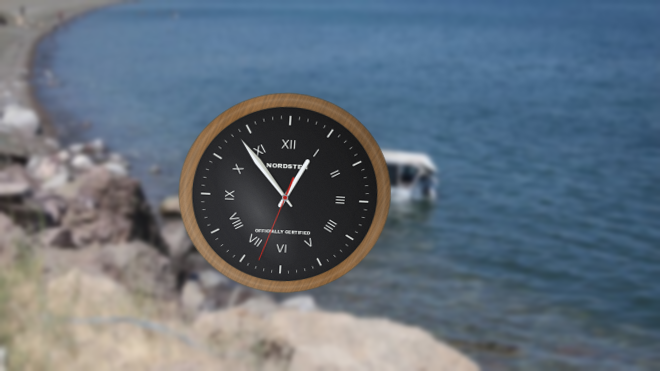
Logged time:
12h53m33s
